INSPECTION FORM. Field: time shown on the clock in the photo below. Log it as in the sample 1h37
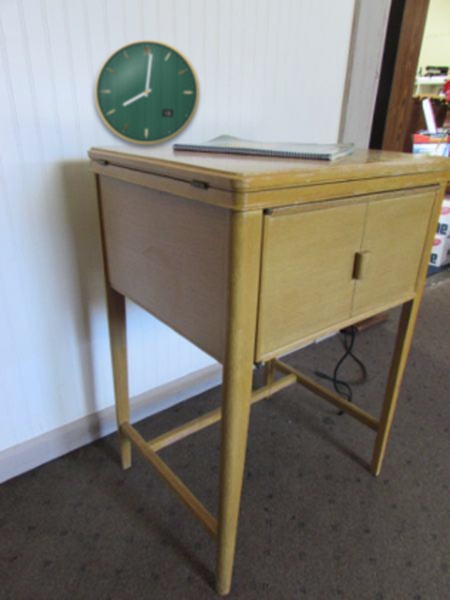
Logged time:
8h01
